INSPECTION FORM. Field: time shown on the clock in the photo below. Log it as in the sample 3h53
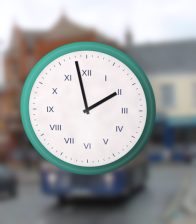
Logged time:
1h58
